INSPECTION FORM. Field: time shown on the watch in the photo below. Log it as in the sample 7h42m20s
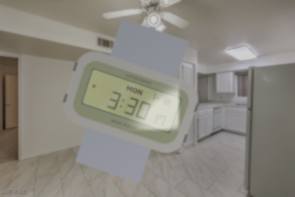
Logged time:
3h30m17s
